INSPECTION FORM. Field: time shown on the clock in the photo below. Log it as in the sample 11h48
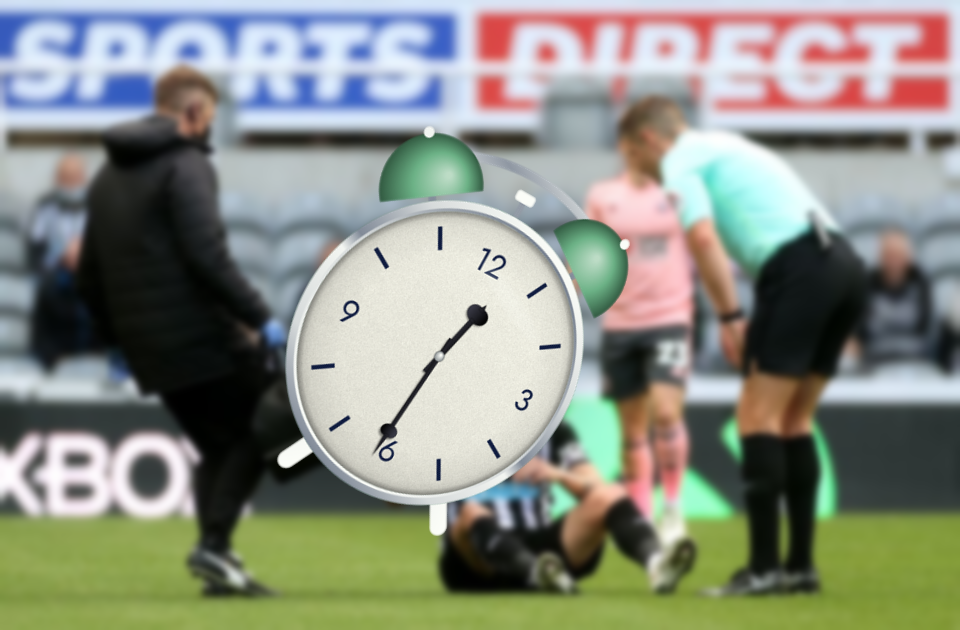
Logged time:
12h31
